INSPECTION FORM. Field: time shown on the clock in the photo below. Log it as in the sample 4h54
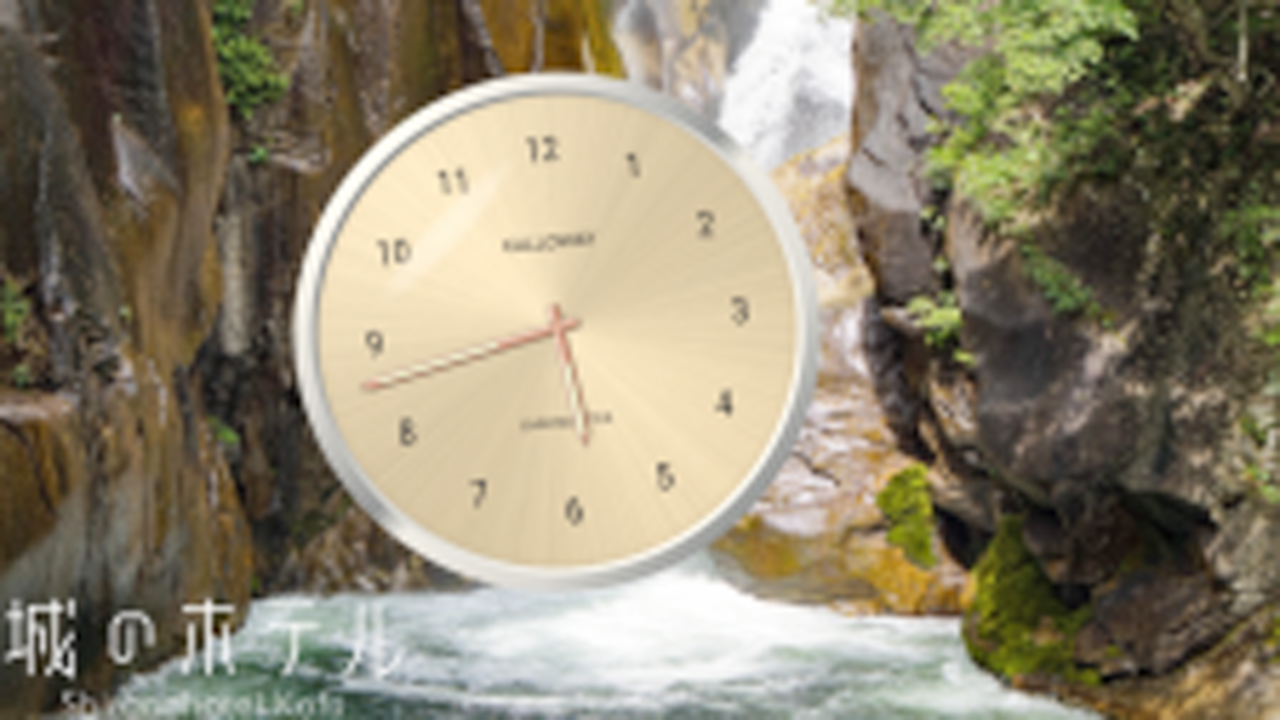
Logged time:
5h43
